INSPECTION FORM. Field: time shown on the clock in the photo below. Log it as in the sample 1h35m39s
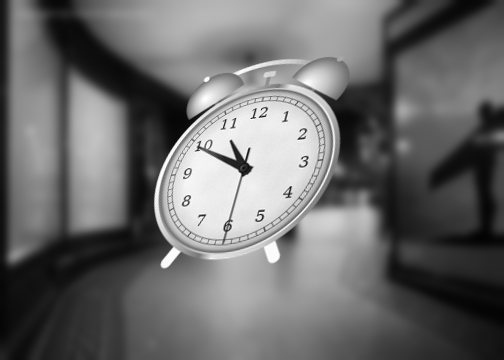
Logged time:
10h49m30s
